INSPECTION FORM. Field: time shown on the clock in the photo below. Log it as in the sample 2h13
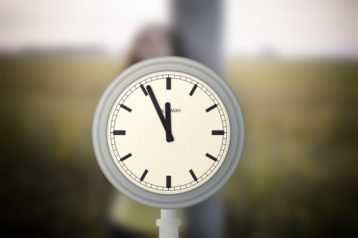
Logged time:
11h56
